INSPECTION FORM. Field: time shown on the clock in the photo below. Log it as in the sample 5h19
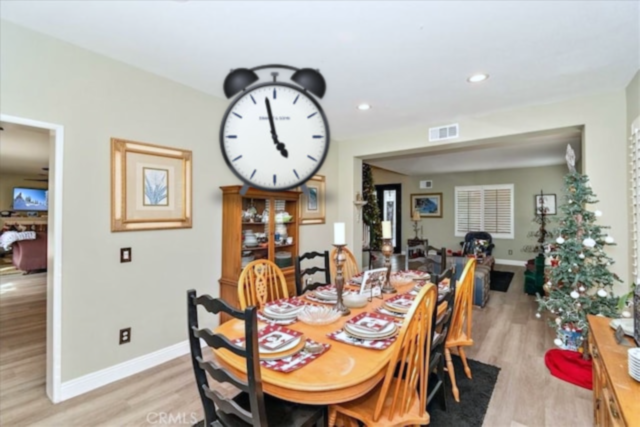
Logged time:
4h58
